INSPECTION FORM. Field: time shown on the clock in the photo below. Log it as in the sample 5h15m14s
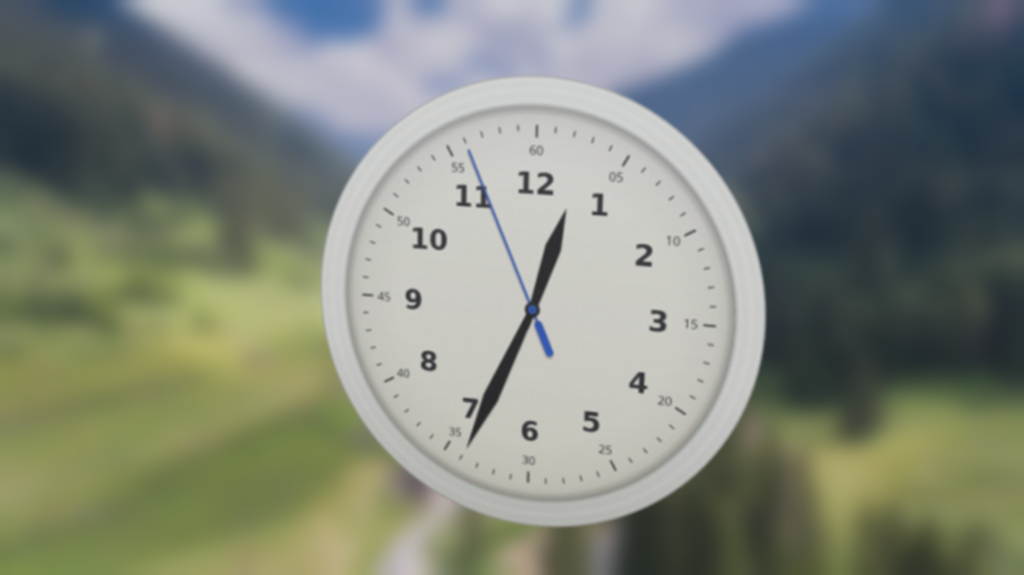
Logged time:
12h33m56s
